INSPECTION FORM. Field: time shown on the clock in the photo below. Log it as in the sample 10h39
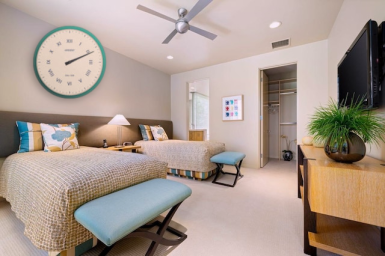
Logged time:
2h11
